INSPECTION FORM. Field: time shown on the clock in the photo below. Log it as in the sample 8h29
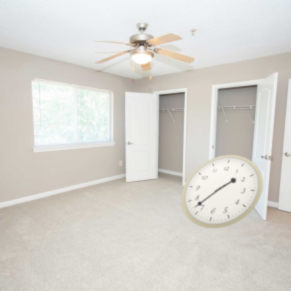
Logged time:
1h37
